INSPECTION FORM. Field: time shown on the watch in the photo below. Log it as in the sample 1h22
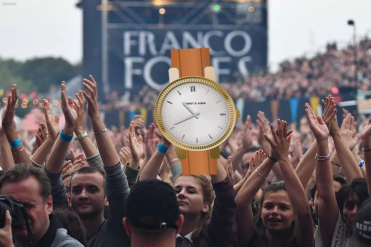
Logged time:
10h41
